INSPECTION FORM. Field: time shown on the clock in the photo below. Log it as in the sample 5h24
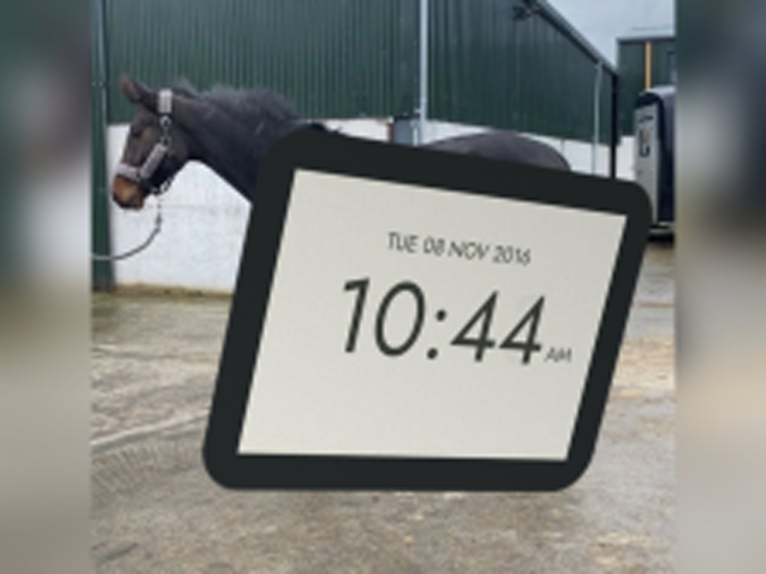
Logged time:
10h44
